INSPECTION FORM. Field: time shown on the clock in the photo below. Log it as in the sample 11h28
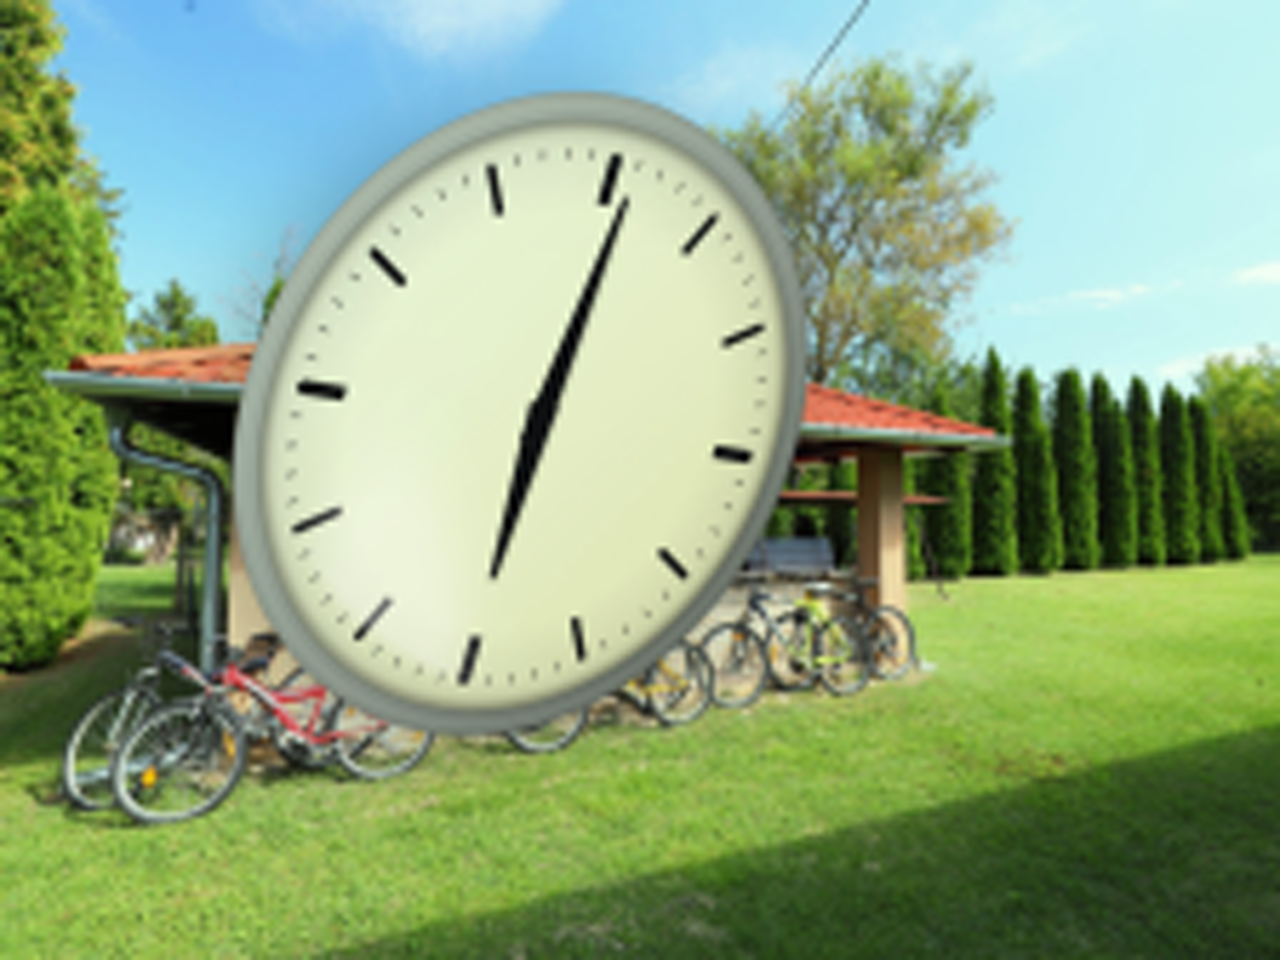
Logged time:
6h01
